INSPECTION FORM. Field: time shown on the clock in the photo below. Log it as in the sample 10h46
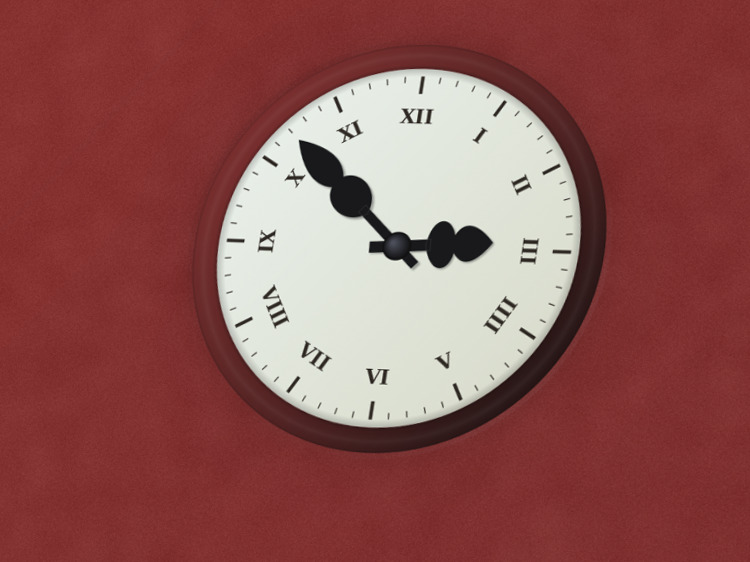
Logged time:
2h52
